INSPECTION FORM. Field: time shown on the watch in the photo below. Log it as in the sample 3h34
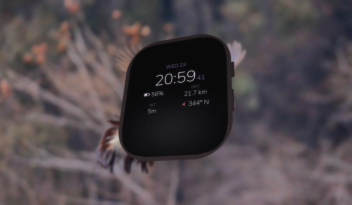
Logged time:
20h59
